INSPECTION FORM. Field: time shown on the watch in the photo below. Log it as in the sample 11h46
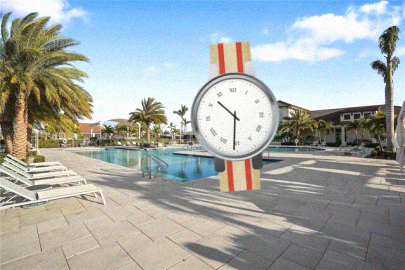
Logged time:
10h31
